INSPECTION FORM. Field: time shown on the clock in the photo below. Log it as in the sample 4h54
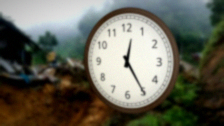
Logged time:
12h25
